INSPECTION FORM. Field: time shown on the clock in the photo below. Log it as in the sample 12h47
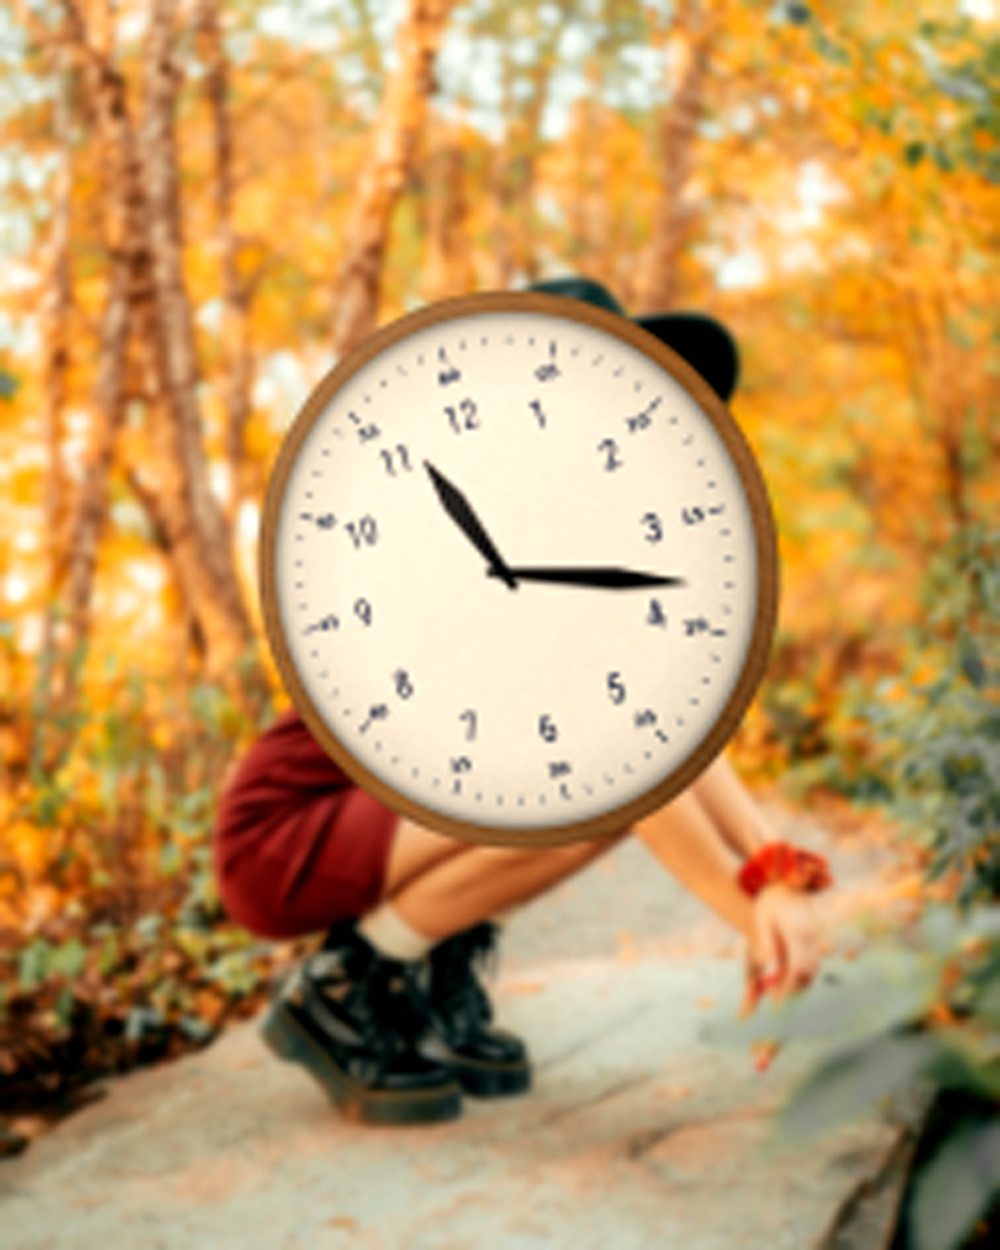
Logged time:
11h18
